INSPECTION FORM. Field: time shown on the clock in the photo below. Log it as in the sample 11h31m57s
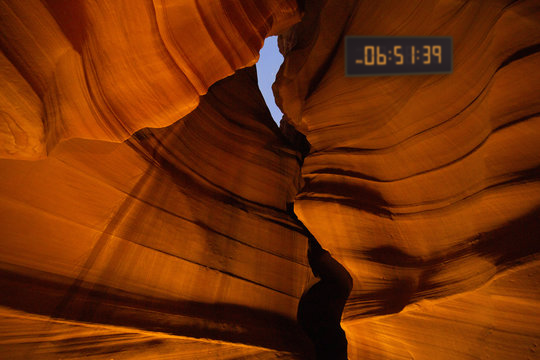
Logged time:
6h51m39s
